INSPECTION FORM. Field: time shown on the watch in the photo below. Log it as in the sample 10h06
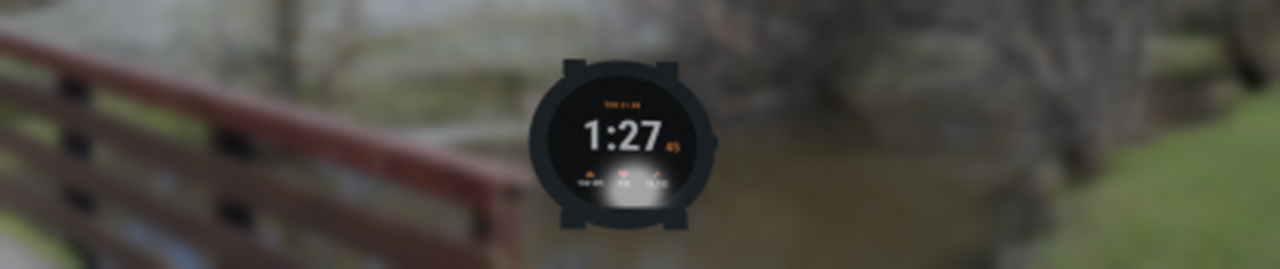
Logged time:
1h27
